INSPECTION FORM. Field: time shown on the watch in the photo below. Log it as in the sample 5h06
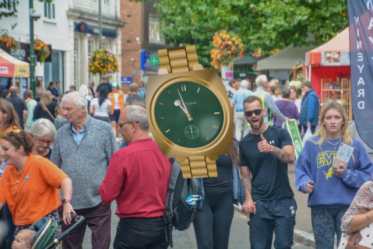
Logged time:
10h58
